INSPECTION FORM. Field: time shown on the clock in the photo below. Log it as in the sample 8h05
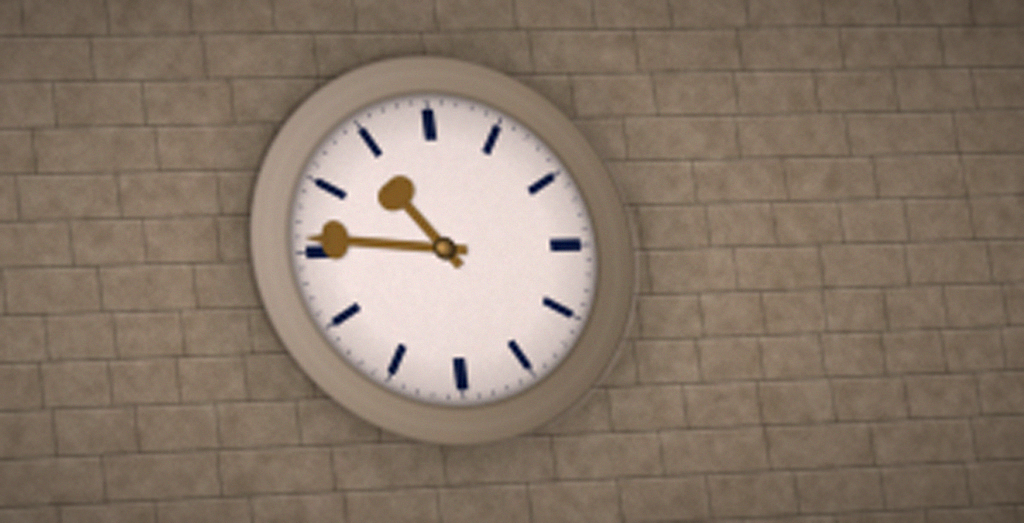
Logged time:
10h46
